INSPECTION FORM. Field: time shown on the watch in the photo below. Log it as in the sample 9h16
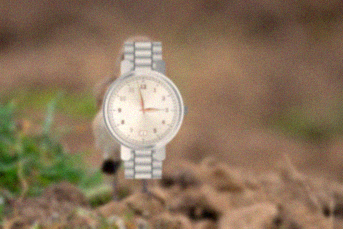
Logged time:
2h58
